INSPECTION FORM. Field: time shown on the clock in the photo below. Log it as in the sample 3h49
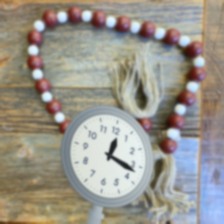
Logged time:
12h17
